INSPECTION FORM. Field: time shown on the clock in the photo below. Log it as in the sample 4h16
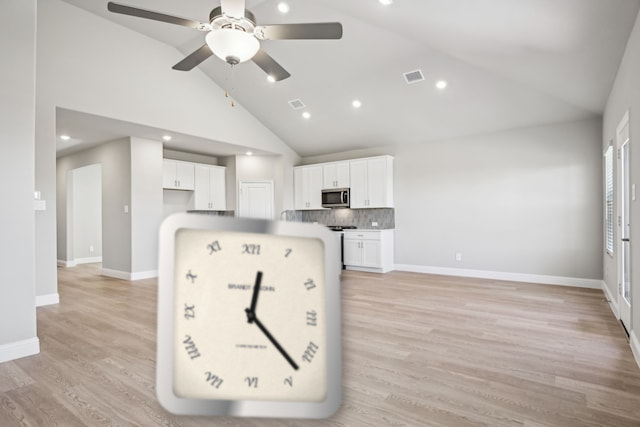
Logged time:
12h23
